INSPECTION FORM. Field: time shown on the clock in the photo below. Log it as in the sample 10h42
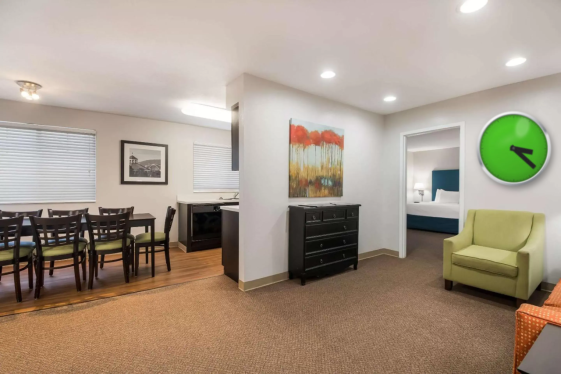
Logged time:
3h22
